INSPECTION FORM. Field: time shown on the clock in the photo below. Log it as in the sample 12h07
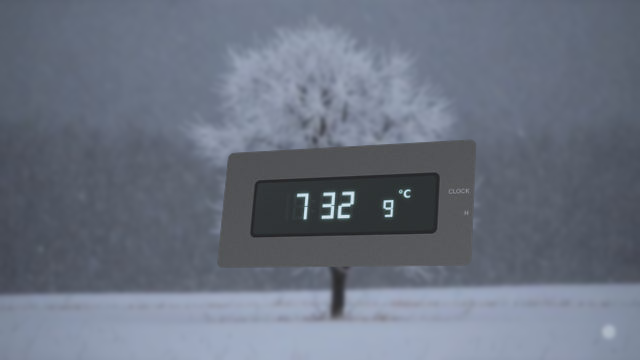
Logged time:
7h32
